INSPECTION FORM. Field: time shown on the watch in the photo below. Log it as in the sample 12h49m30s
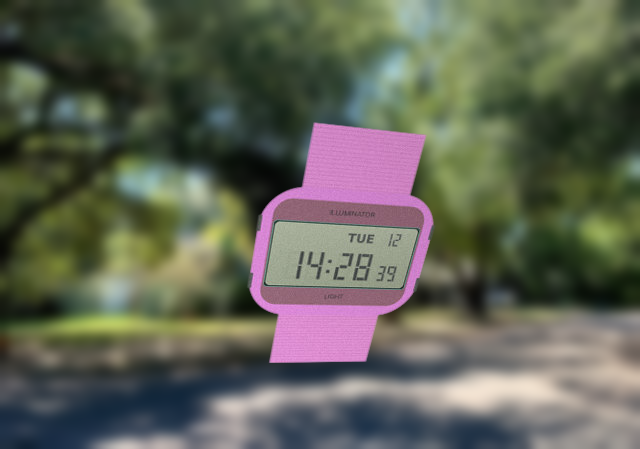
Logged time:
14h28m39s
